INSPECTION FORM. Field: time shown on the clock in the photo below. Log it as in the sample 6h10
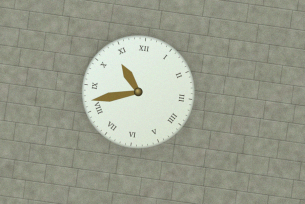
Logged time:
10h42
